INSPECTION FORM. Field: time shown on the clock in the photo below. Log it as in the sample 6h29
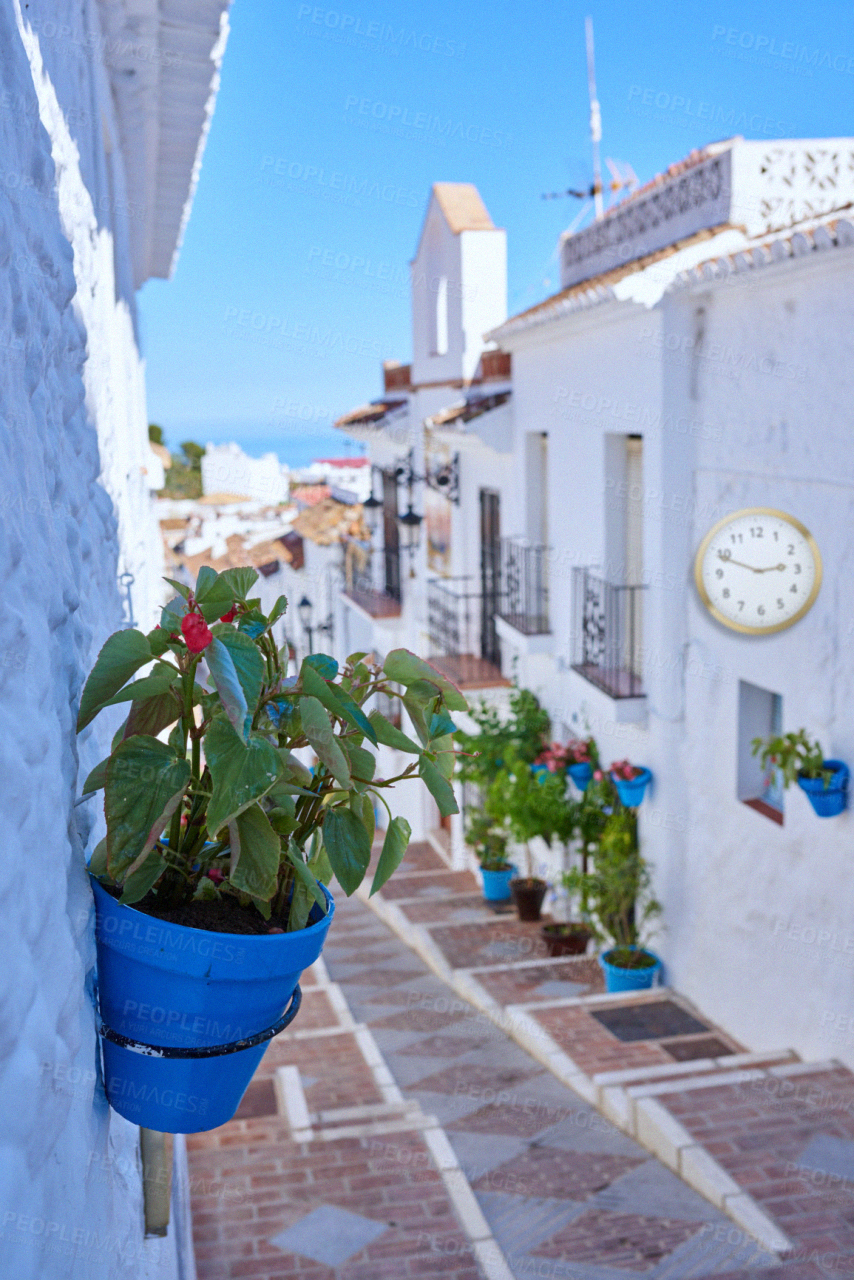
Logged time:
2h49
